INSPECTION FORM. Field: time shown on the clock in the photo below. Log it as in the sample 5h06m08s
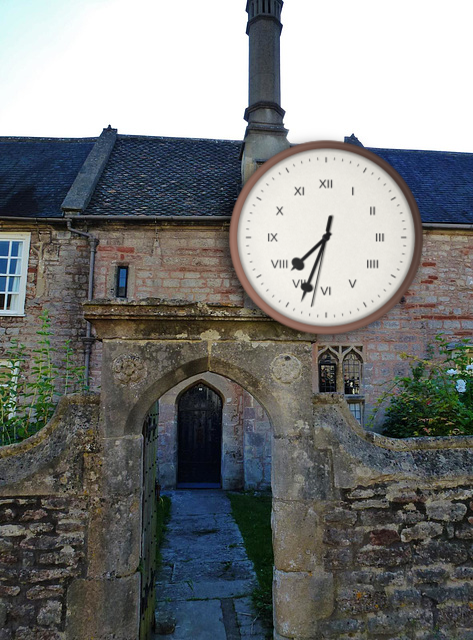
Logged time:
7h33m32s
